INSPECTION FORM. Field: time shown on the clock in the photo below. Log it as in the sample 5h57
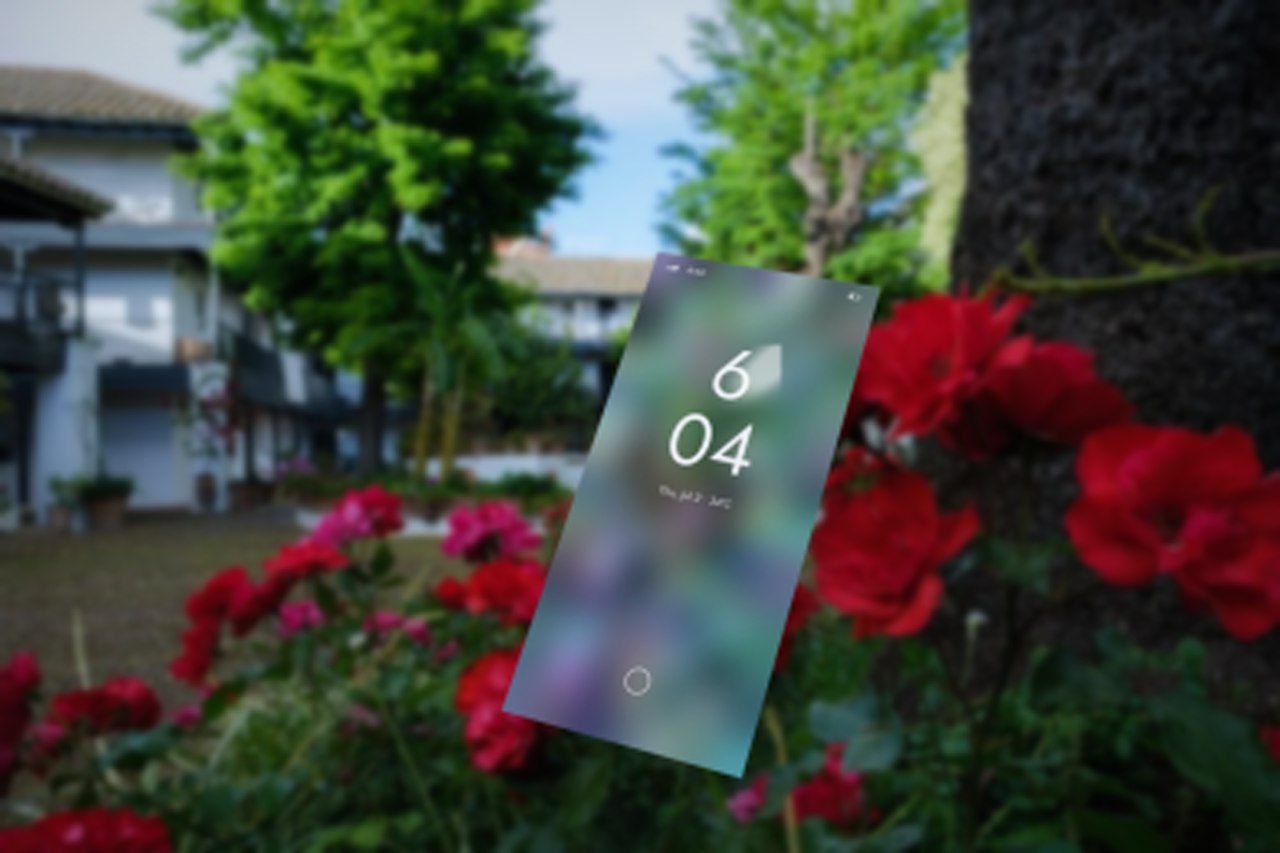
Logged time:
6h04
